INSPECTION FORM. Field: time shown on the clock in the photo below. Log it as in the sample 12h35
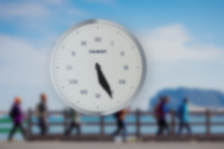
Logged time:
5h26
